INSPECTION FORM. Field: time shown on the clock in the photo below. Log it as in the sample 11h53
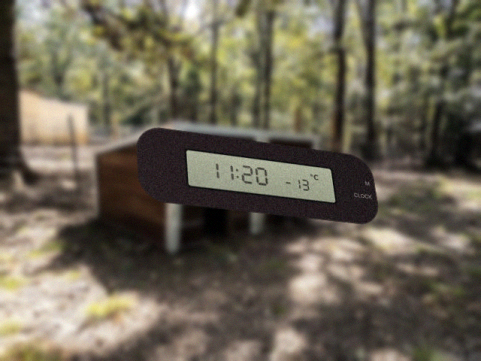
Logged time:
11h20
